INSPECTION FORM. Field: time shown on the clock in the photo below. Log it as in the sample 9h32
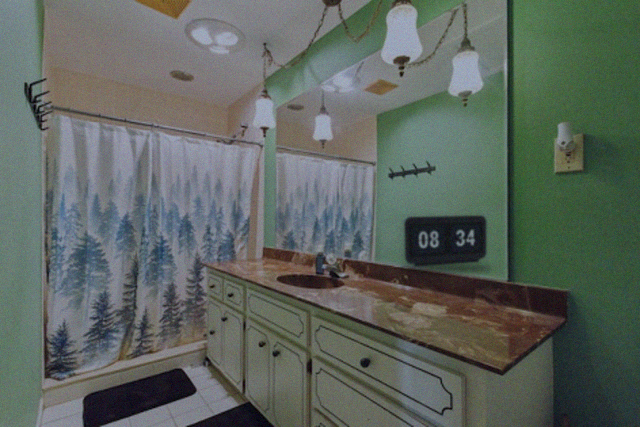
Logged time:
8h34
